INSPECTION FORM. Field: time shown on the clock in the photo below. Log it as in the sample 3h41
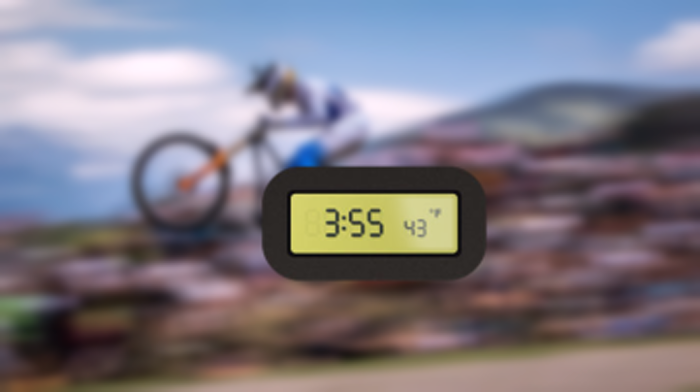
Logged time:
3h55
